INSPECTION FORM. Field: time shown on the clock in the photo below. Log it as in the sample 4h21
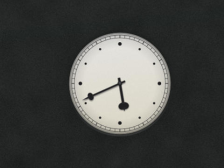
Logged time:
5h41
